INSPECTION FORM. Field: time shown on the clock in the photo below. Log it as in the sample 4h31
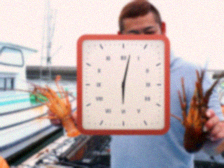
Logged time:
6h02
